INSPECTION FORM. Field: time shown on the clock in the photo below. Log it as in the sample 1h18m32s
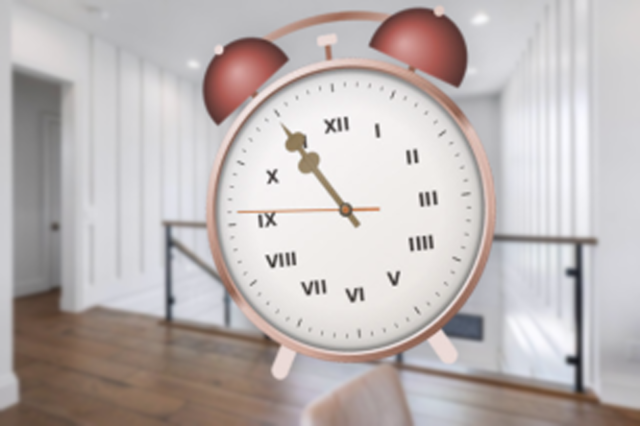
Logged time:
10h54m46s
